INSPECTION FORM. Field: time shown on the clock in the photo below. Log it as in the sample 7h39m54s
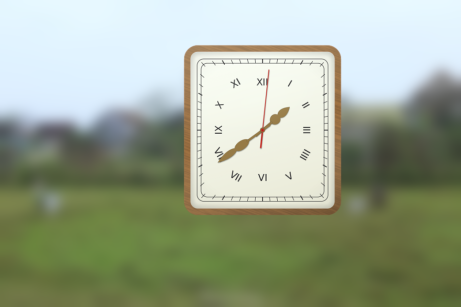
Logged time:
1h39m01s
